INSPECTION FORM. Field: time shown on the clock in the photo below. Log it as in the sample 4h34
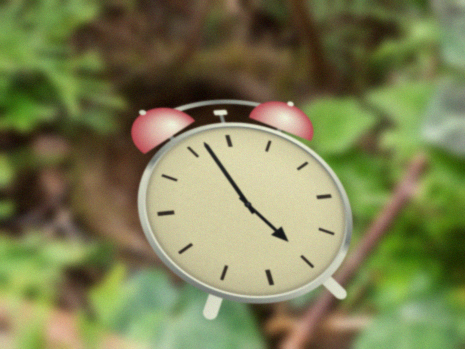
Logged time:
4h57
